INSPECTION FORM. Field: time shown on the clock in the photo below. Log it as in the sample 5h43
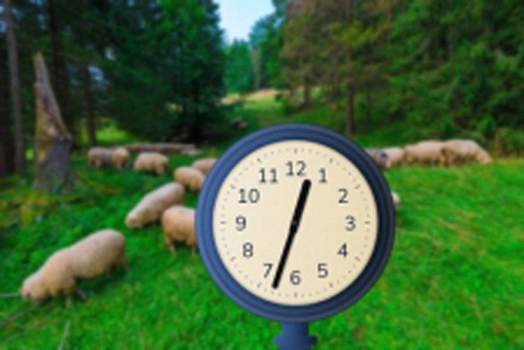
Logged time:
12h33
